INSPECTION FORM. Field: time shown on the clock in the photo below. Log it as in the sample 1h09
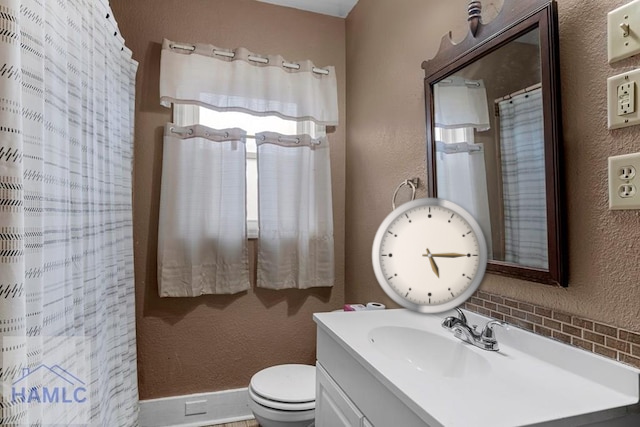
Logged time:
5h15
